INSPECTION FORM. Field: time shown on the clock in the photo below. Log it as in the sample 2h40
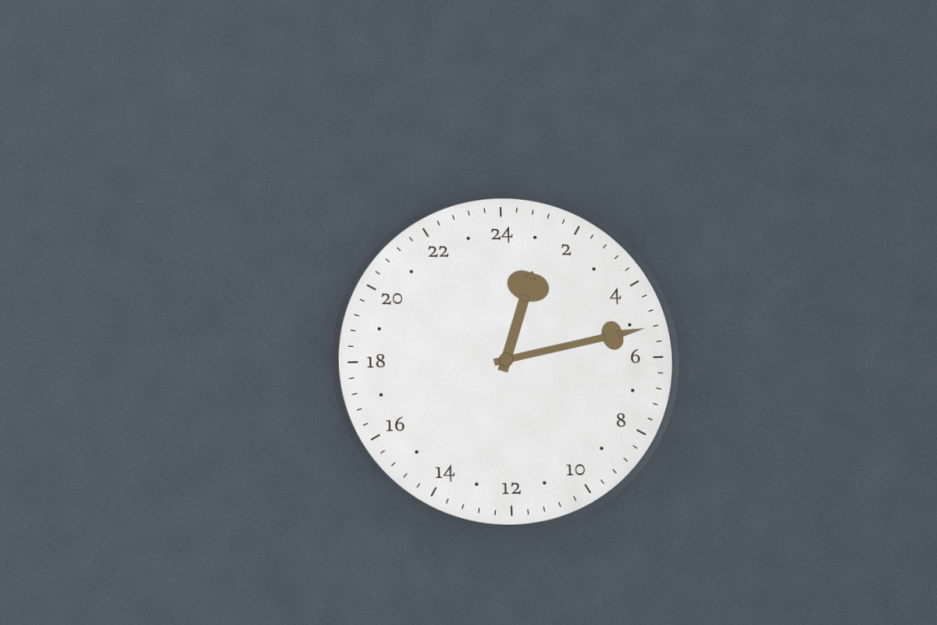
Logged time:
1h13
